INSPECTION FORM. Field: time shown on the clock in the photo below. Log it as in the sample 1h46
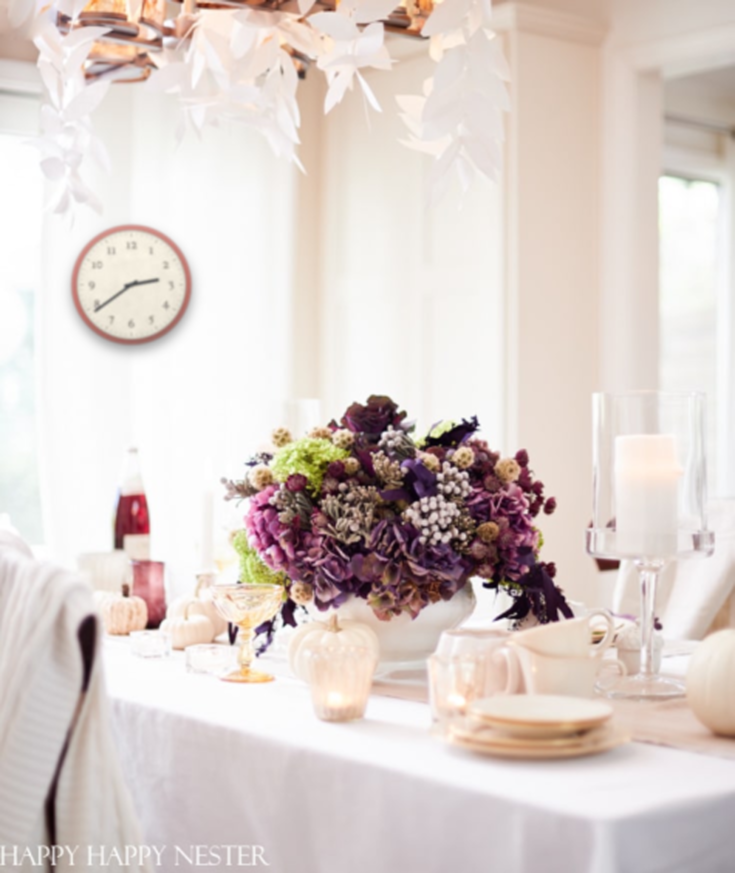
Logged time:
2h39
